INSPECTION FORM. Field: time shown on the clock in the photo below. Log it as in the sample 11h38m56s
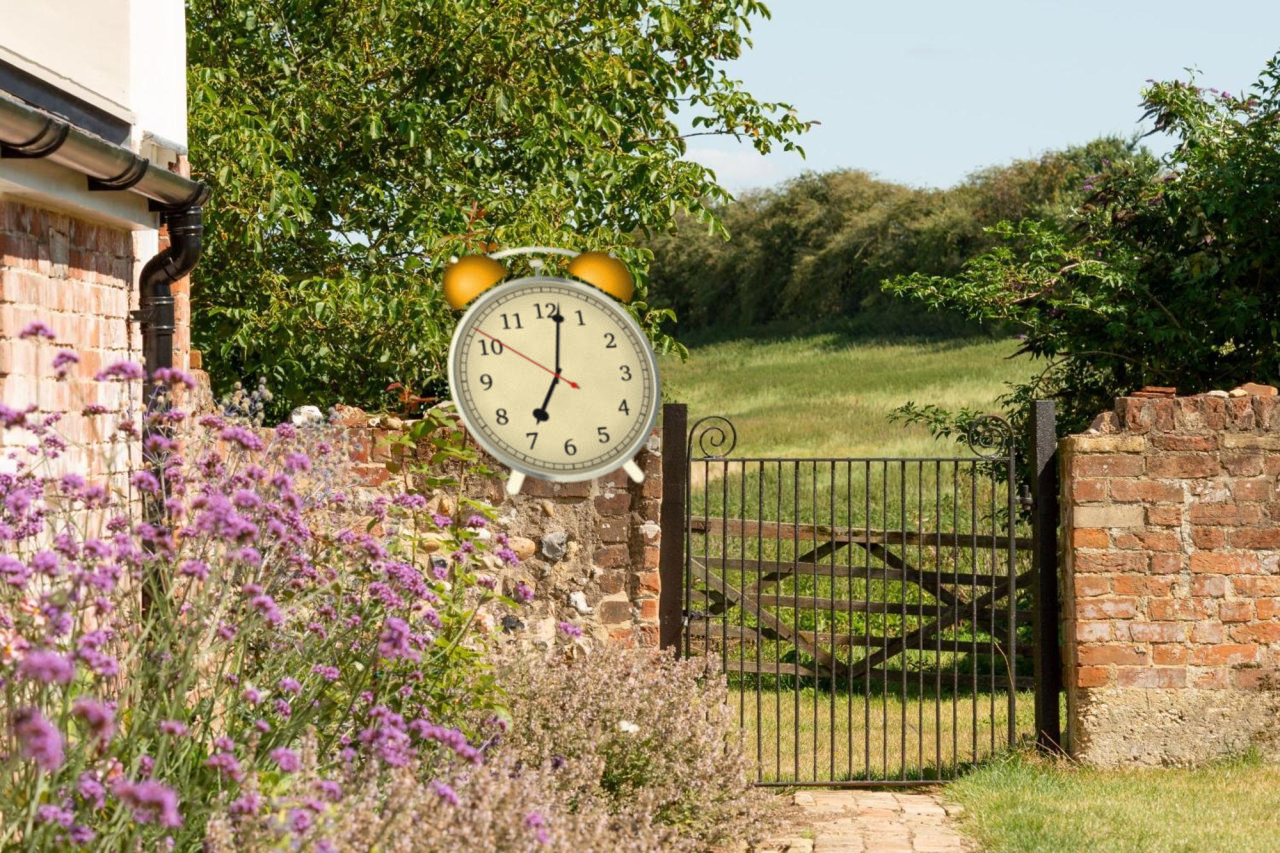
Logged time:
7h01m51s
